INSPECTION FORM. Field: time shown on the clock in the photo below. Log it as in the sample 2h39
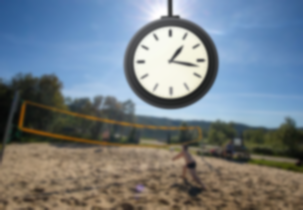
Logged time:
1h17
